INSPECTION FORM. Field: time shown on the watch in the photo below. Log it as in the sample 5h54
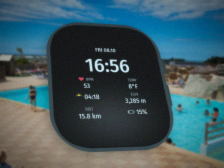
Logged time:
16h56
